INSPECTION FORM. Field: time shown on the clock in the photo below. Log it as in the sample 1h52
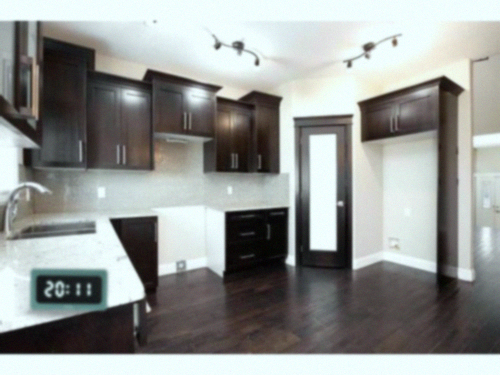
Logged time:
20h11
